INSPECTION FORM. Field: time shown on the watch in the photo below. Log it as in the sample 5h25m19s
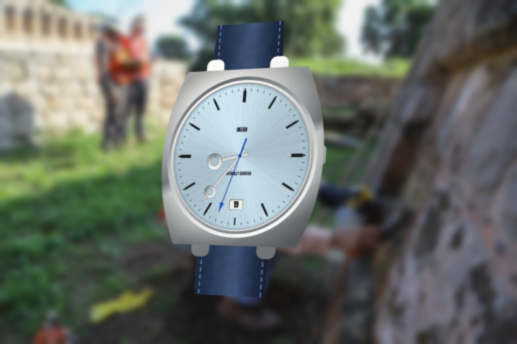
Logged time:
8h36m33s
